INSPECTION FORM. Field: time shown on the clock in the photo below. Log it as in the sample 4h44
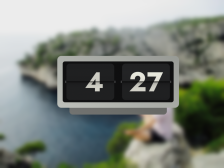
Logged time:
4h27
